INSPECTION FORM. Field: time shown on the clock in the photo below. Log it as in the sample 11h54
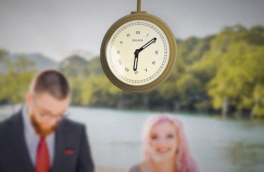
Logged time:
6h09
